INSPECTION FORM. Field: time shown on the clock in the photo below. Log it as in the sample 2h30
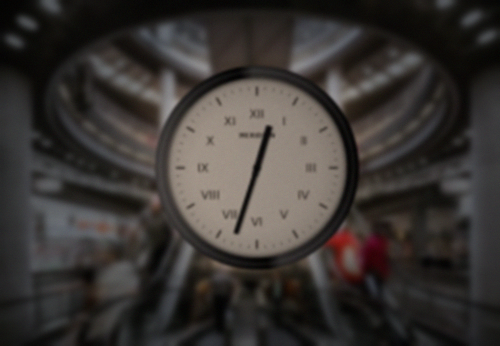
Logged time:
12h33
